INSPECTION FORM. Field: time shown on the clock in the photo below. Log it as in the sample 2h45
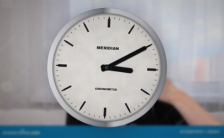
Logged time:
3h10
